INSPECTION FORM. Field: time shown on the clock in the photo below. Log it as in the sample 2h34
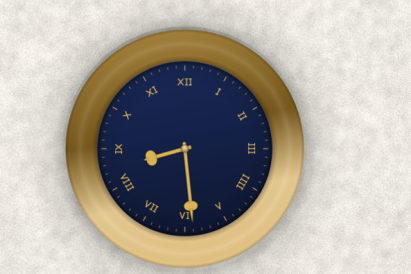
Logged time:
8h29
